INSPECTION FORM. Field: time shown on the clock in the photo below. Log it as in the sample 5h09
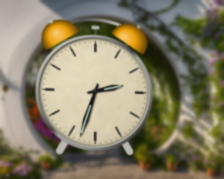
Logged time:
2h33
